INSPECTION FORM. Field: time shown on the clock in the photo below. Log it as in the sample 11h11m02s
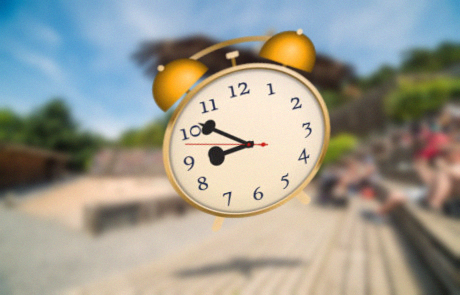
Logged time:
8h51m48s
